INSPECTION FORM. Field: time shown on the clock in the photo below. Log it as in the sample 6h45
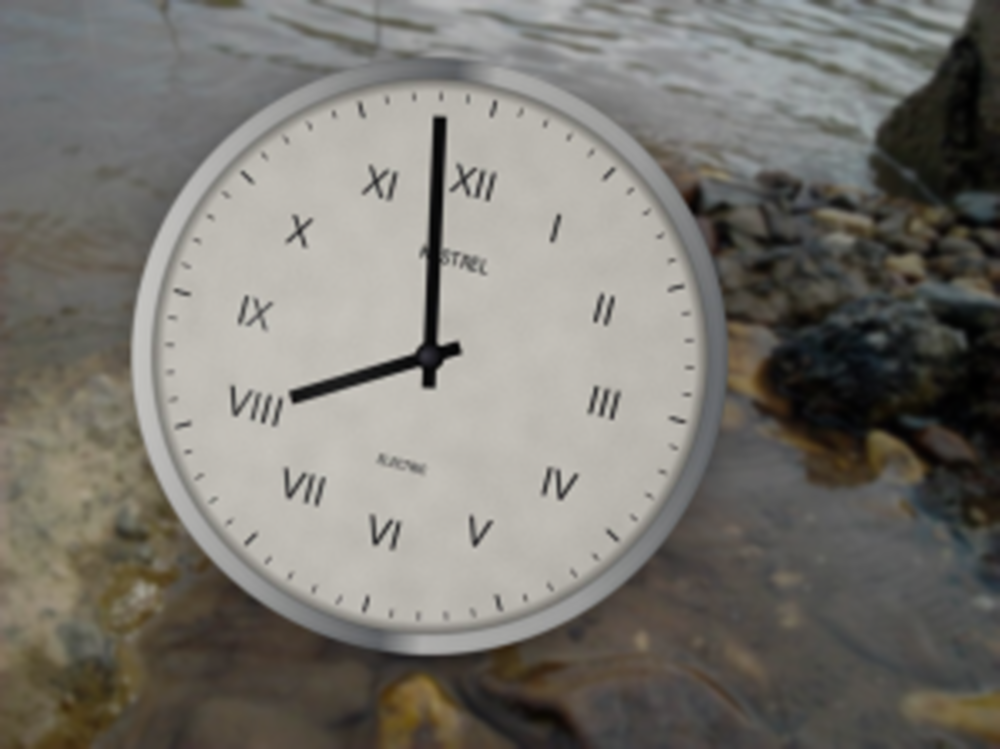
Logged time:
7h58
